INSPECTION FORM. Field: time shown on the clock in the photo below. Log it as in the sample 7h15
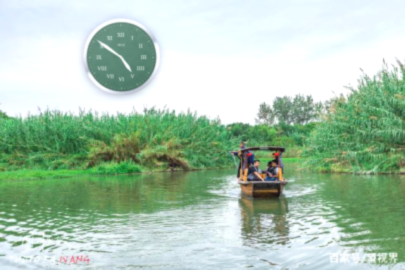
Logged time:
4h51
